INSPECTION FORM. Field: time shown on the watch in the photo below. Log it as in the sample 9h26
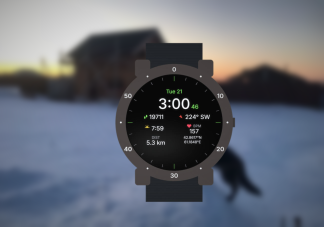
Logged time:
3h00
